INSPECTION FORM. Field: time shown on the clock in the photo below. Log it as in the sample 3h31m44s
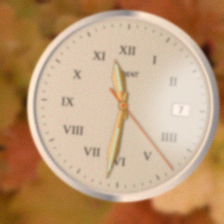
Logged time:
11h31m23s
